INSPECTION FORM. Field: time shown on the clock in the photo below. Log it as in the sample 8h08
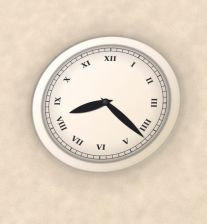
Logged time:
8h22
